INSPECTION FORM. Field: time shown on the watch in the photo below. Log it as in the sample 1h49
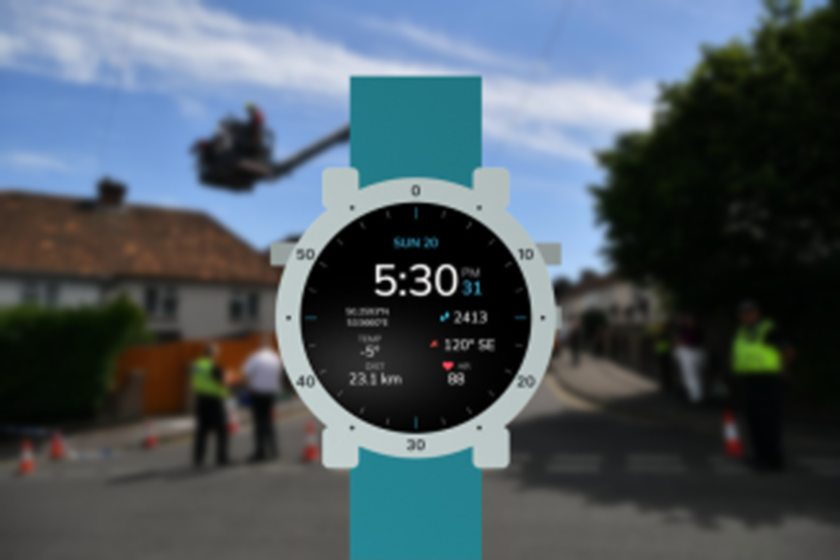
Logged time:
5h30
